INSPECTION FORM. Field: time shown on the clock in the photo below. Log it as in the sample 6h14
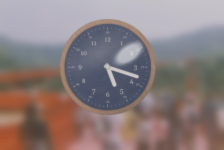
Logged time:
5h18
